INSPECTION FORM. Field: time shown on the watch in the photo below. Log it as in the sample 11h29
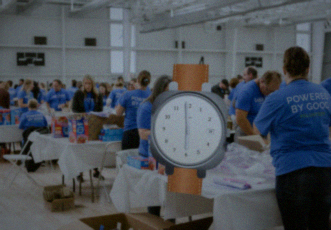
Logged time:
5h59
